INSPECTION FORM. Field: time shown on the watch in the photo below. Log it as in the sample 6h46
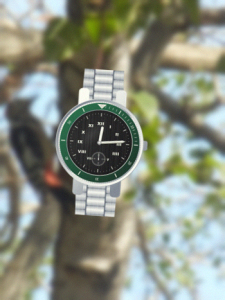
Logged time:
12h14
